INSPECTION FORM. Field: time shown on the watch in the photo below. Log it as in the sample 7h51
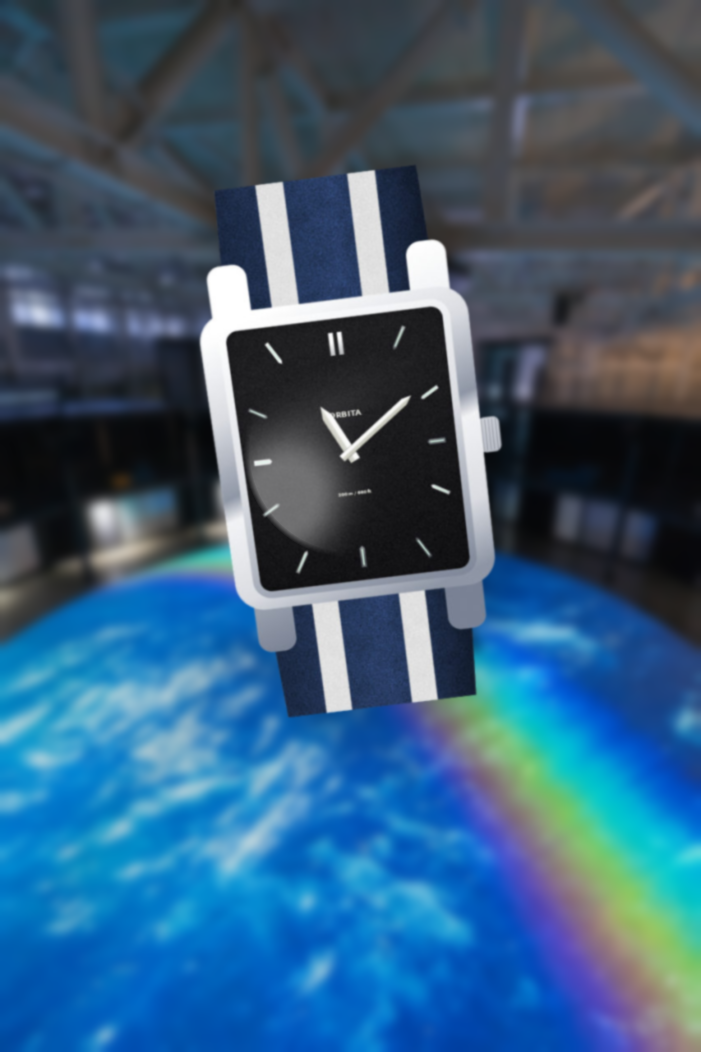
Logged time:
11h09
